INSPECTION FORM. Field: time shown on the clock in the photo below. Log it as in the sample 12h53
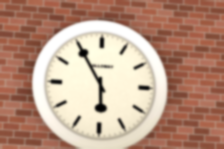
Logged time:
5h55
